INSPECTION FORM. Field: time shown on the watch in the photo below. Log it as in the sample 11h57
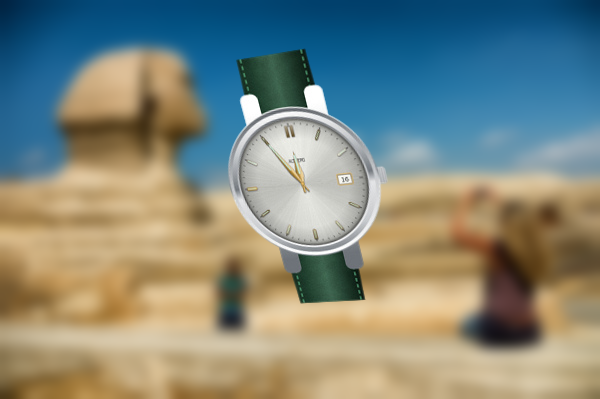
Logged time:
11h55
